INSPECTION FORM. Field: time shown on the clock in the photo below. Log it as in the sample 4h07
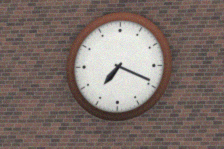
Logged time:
7h19
